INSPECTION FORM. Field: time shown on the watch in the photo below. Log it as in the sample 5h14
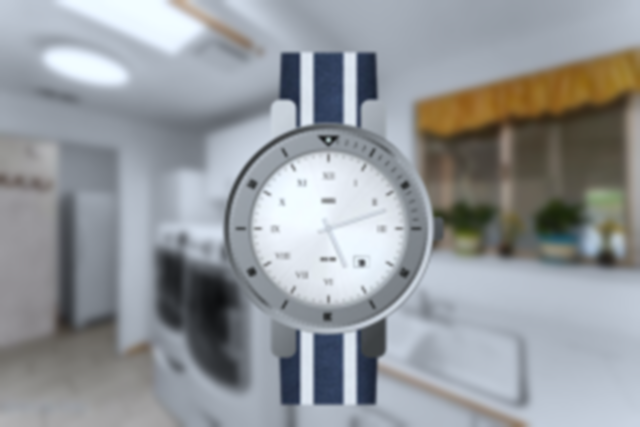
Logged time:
5h12
